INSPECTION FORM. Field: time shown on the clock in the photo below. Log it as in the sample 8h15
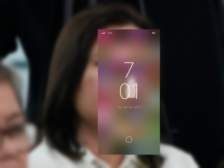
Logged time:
7h01
